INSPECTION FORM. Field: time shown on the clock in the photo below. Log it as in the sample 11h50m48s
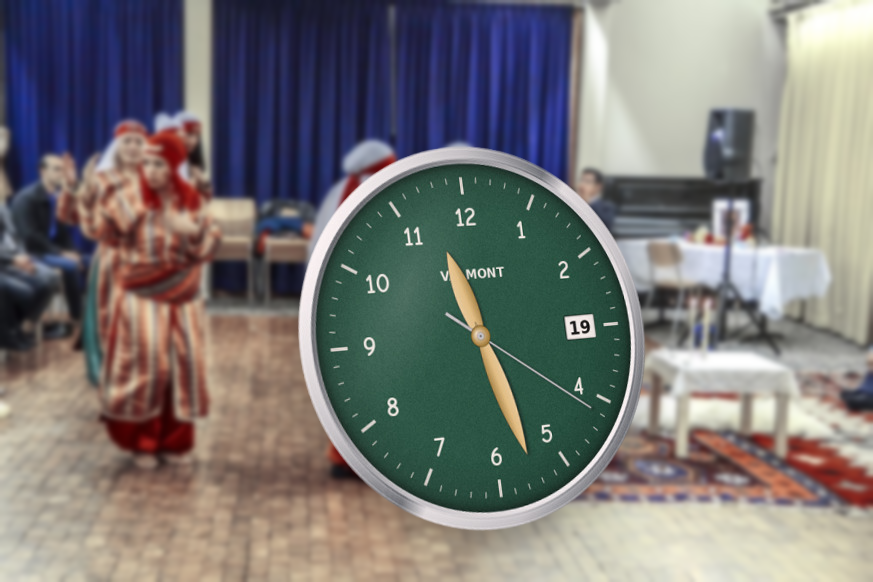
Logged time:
11h27m21s
